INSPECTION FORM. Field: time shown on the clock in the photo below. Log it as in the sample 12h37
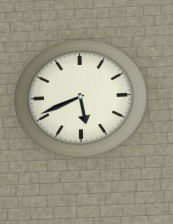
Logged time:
5h41
